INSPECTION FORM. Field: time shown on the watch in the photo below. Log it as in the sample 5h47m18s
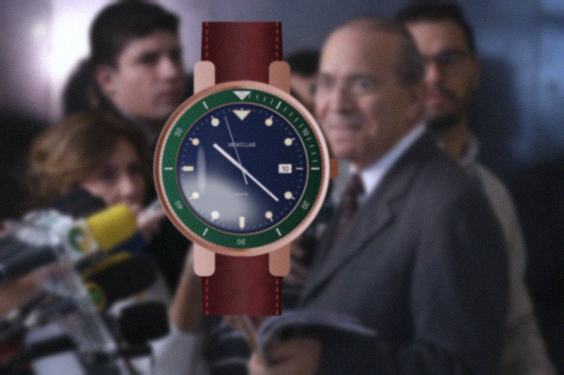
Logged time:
10h21m57s
